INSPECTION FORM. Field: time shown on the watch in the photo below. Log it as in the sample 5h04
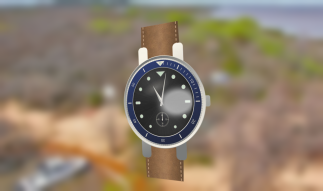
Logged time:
11h02
